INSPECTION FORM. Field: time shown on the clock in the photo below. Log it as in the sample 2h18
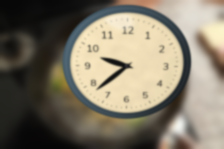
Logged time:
9h38
